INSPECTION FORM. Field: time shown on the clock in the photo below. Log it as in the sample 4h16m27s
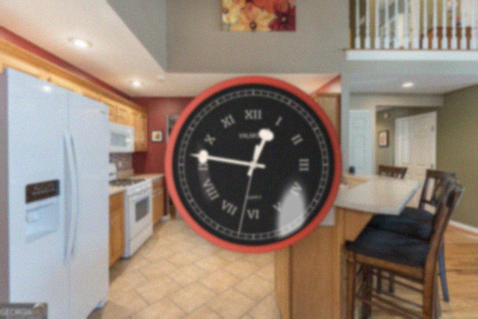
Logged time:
12h46m32s
